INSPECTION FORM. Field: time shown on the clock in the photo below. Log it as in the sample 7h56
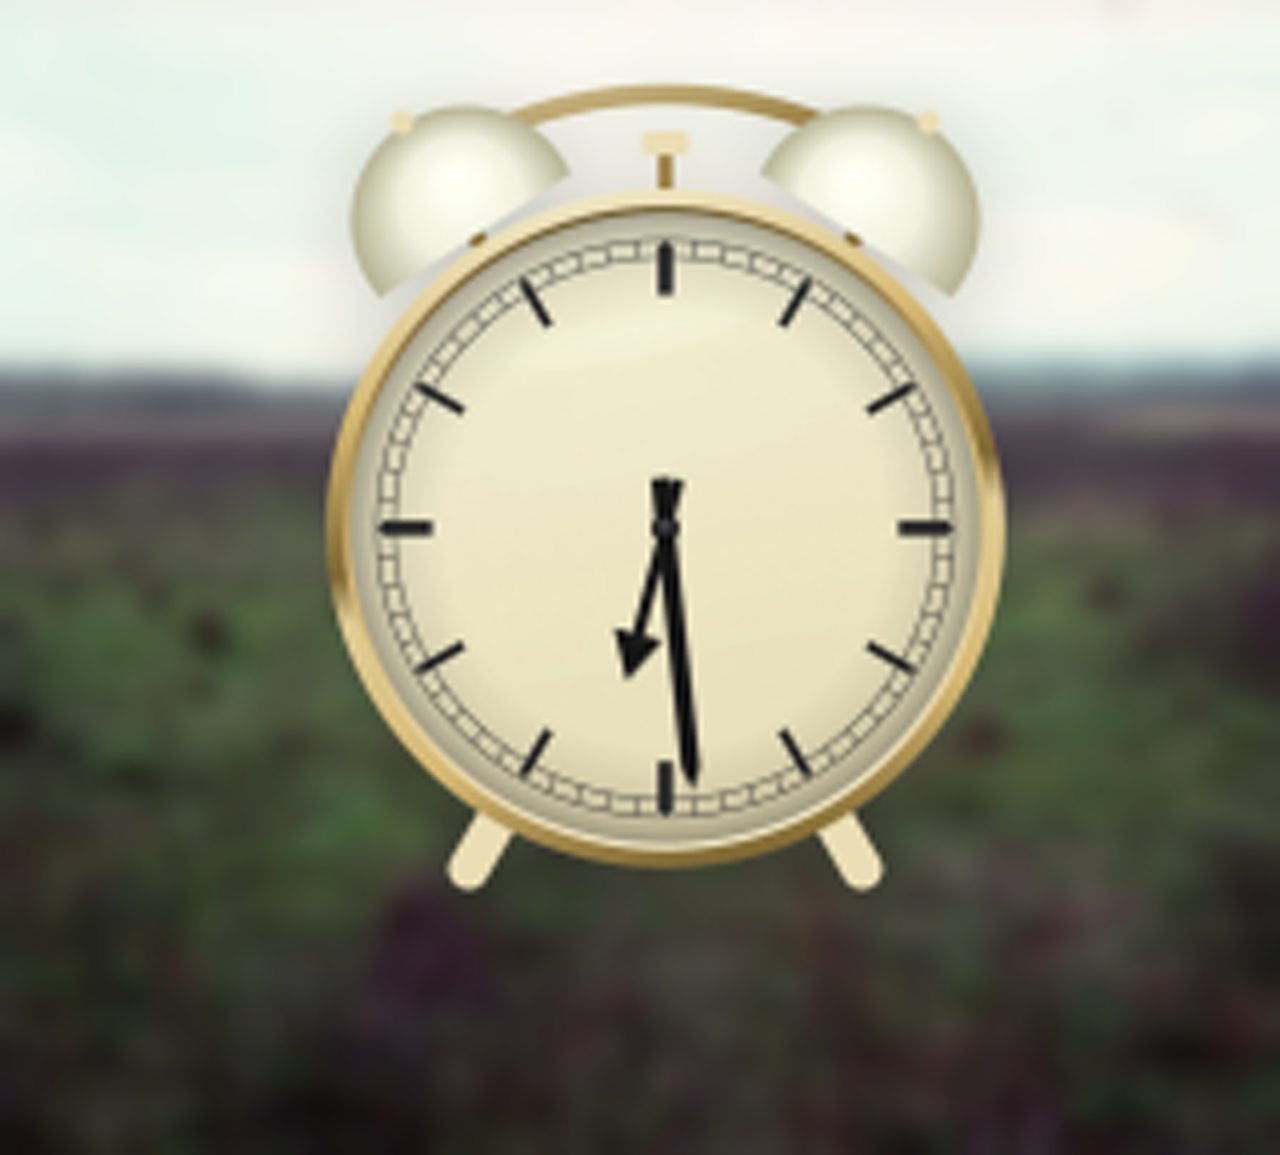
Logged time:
6h29
